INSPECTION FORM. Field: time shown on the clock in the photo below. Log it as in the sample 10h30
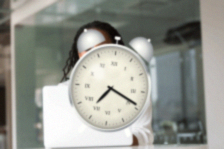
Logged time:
7h19
